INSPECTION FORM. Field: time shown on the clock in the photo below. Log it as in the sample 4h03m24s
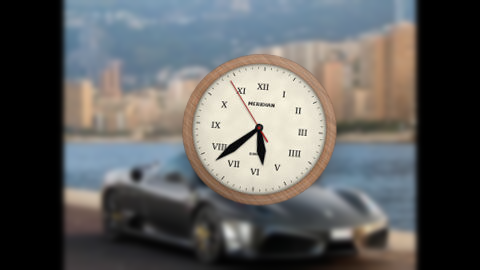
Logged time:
5h37m54s
